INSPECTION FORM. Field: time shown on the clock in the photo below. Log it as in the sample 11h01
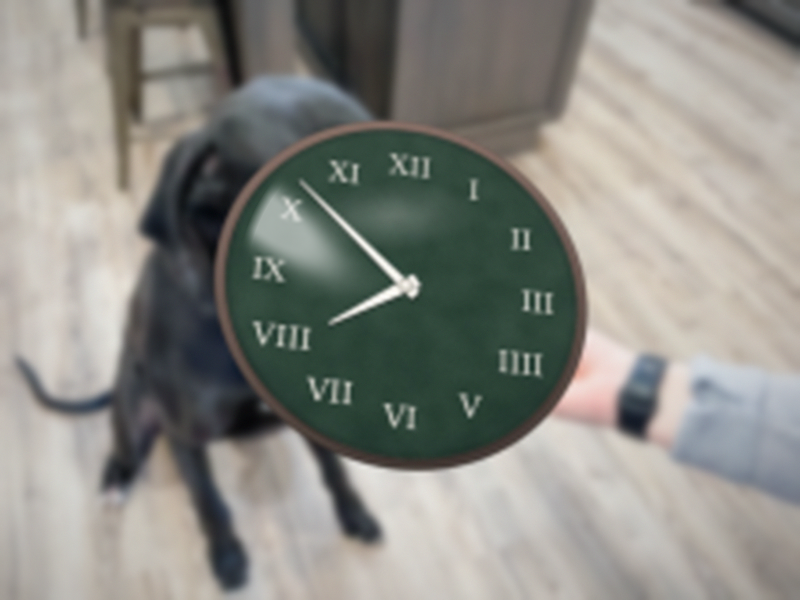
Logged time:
7h52
